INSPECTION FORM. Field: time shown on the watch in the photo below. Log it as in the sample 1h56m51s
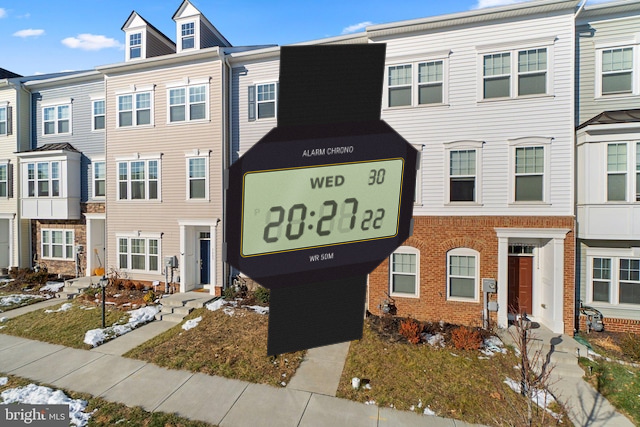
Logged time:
20h27m22s
